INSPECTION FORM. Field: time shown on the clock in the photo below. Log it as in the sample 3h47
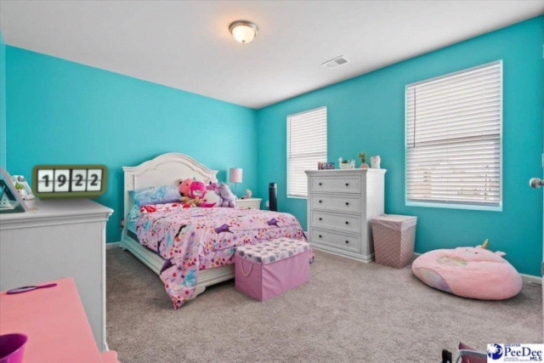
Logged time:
19h22
